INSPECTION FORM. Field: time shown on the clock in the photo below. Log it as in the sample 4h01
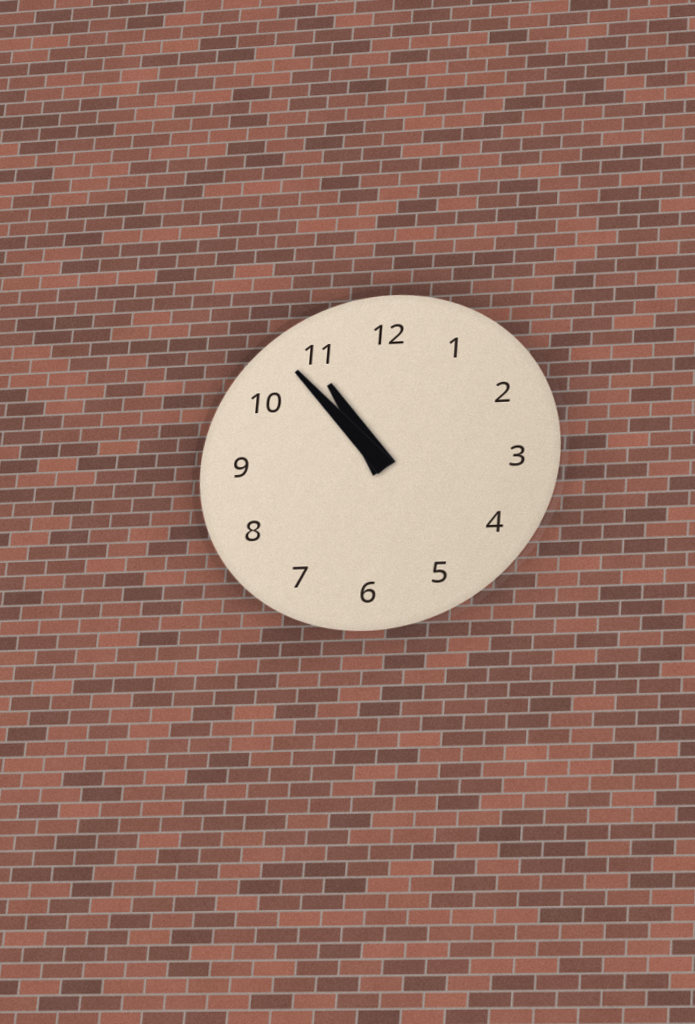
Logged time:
10h53
